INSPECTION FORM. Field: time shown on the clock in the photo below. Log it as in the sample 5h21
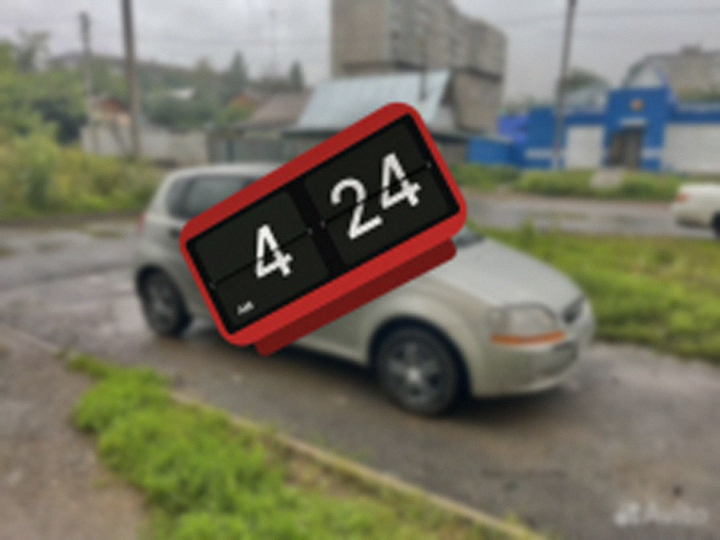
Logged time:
4h24
